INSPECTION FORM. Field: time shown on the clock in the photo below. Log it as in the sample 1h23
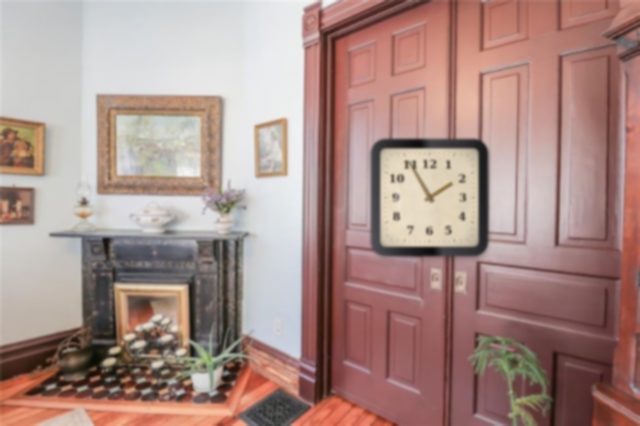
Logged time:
1h55
